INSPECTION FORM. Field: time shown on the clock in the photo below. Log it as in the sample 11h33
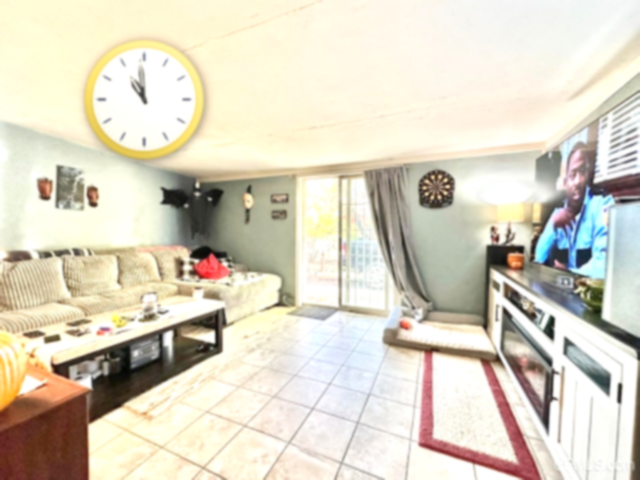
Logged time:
10h59
